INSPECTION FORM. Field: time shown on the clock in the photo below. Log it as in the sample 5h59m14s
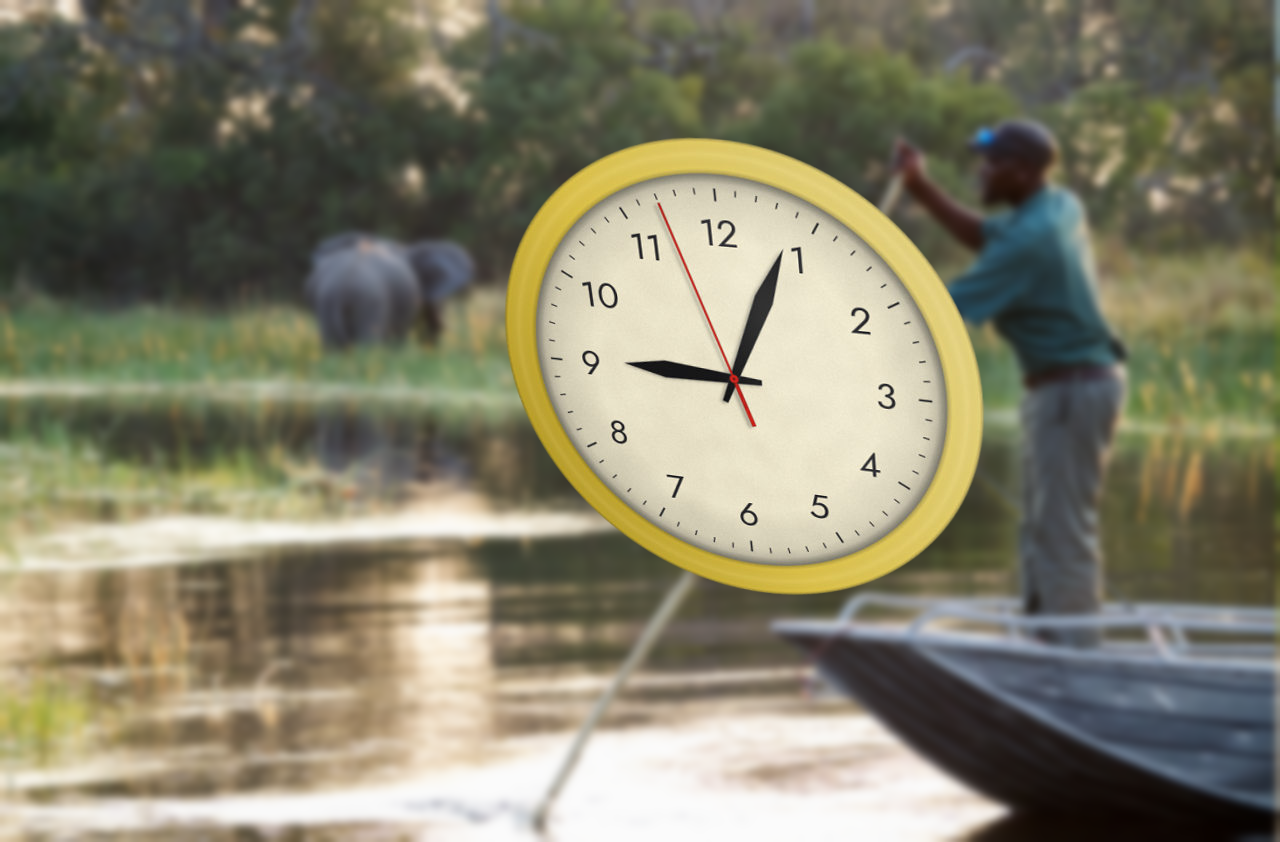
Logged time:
9h03m57s
